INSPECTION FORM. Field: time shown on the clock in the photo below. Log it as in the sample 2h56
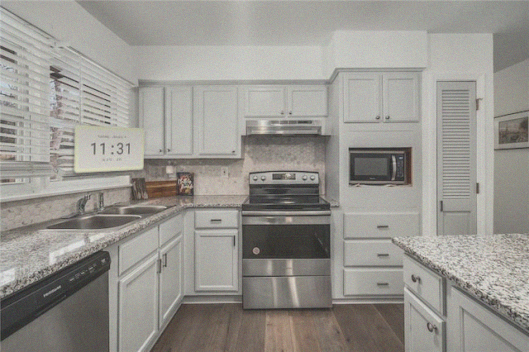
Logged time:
11h31
